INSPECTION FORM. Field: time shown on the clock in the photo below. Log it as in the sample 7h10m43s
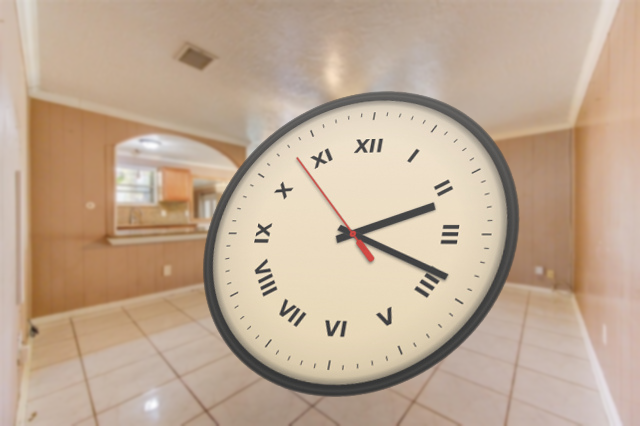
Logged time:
2h18m53s
